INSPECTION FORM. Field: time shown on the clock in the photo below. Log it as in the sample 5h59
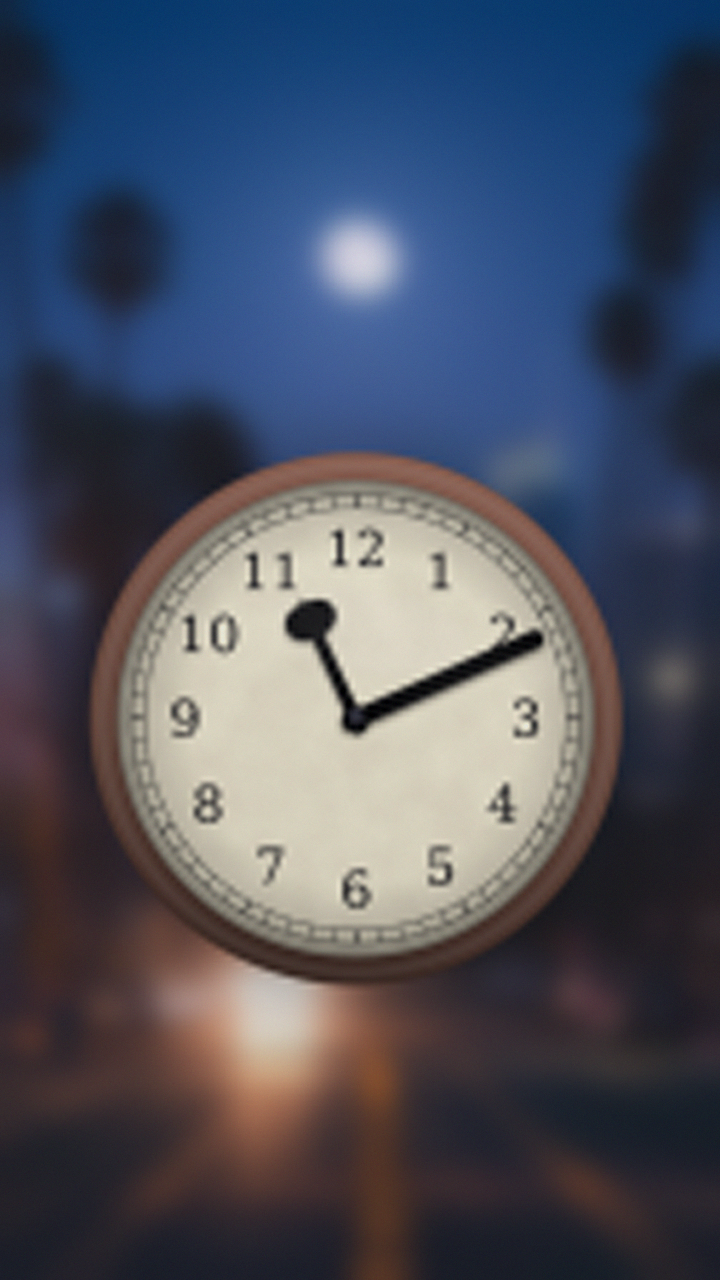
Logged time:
11h11
